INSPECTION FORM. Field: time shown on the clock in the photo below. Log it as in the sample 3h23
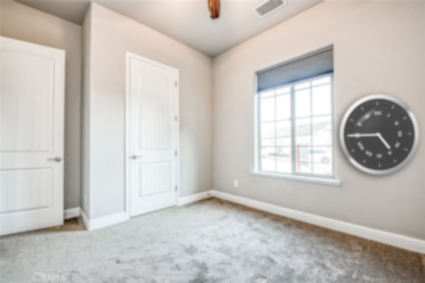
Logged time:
4h45
